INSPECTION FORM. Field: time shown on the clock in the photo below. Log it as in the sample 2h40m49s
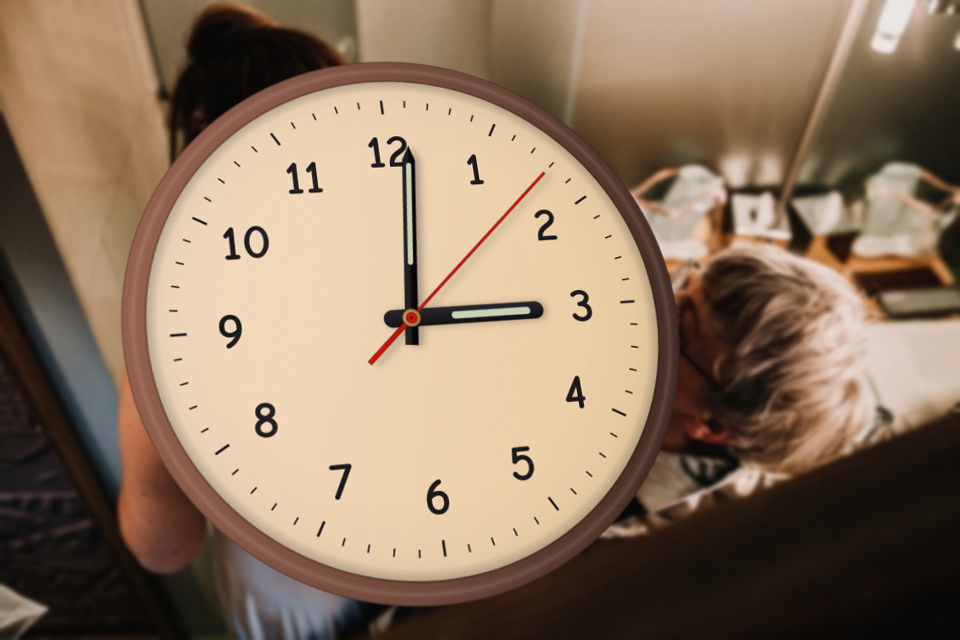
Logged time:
3h01m08s
